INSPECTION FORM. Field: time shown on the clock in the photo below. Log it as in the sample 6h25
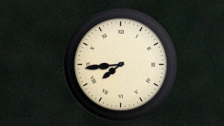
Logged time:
7h44
